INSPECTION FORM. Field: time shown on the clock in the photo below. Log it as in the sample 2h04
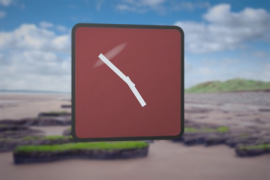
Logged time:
4h52
